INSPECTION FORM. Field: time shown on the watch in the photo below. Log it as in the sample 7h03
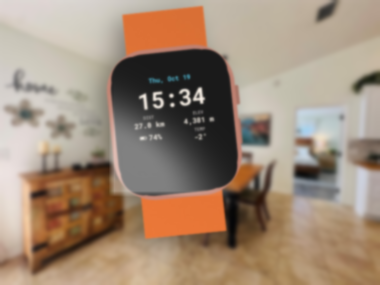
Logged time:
15h34
